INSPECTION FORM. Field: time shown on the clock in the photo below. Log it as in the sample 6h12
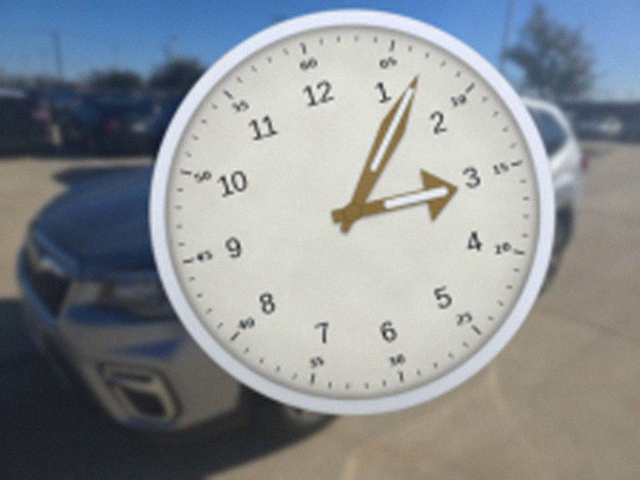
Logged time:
3h07
